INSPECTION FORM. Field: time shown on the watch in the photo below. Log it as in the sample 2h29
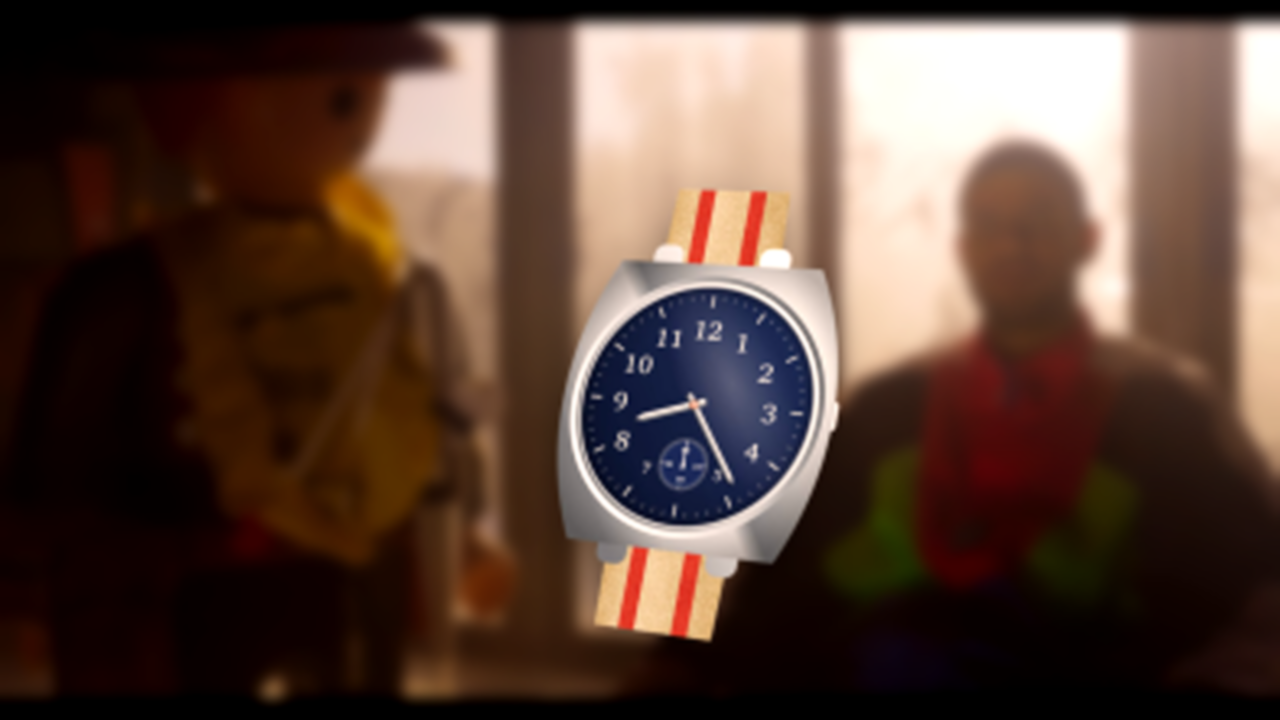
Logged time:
8h24
